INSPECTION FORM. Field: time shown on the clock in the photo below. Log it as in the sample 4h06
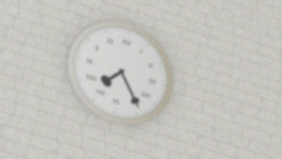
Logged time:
7h24
